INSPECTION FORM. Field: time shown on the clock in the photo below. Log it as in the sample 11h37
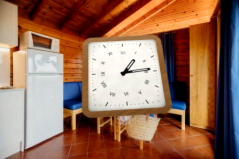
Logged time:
1h14
